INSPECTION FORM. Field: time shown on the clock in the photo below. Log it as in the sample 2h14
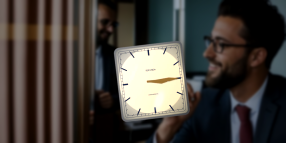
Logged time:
3h15
